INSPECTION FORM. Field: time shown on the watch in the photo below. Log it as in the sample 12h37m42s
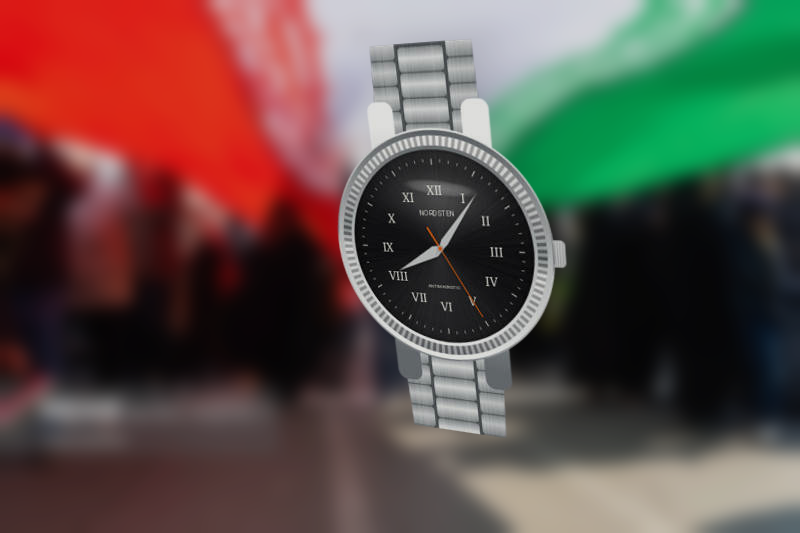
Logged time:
8h06m25s
